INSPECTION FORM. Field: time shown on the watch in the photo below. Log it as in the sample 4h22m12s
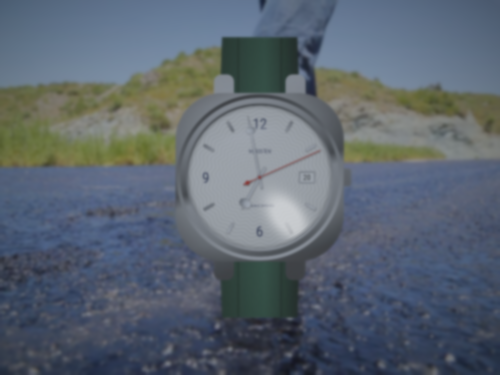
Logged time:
6h58m11s
